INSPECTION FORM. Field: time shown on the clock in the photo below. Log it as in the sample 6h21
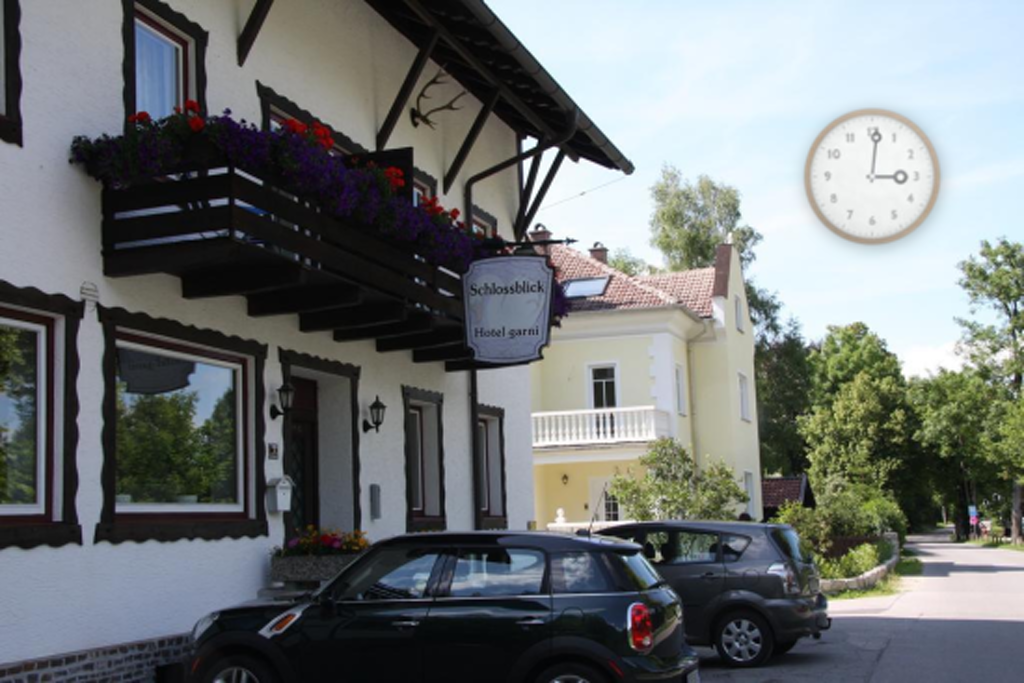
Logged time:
3h01
